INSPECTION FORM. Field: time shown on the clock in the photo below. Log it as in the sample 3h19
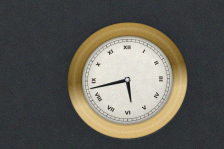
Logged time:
5h43
